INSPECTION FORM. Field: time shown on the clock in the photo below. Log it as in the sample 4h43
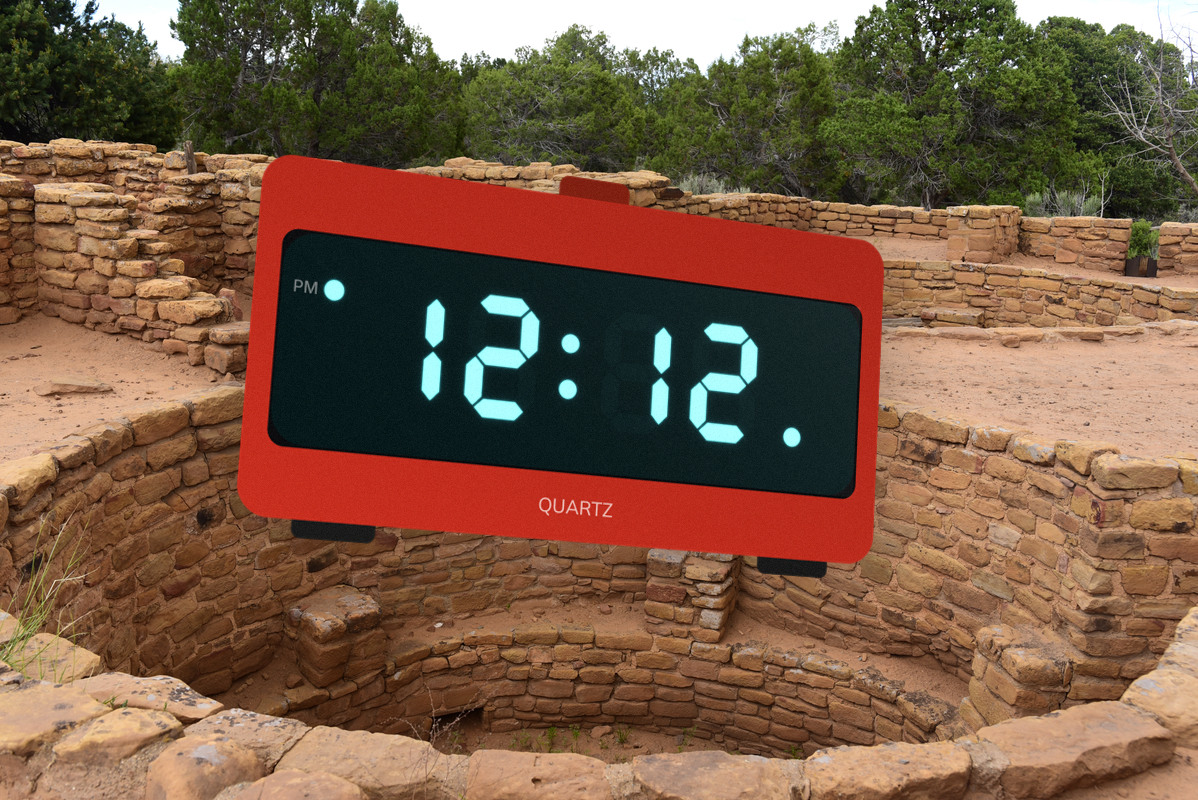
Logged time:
12h12
